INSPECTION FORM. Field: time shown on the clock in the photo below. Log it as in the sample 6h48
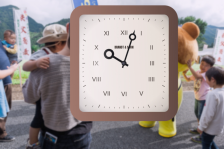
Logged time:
10h03
